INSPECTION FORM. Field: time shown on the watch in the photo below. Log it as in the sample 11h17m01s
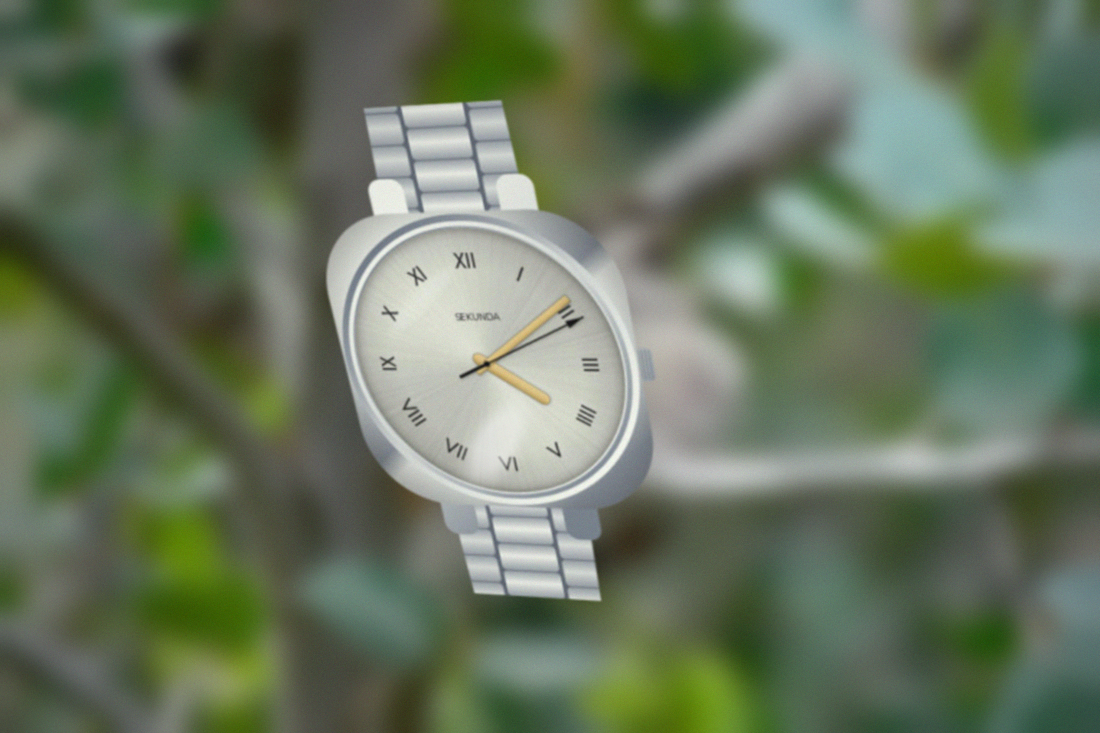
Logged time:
4h09m11s
